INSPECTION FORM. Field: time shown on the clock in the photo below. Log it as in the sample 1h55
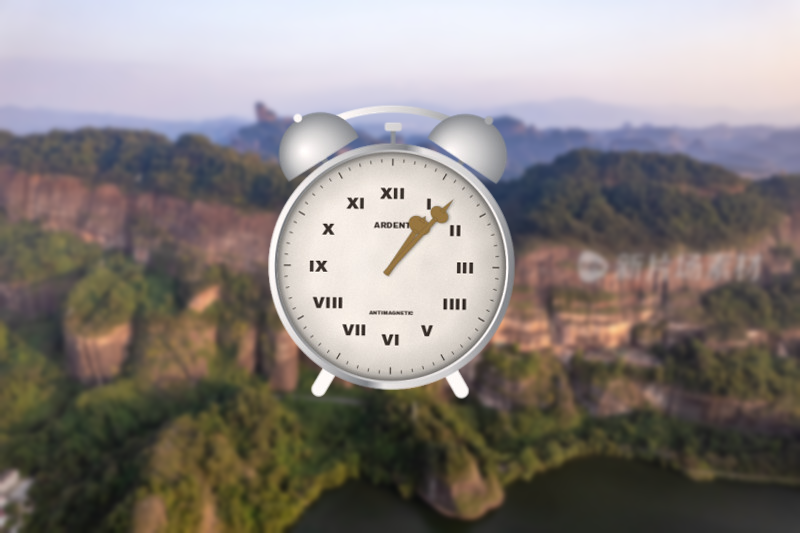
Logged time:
1h07
